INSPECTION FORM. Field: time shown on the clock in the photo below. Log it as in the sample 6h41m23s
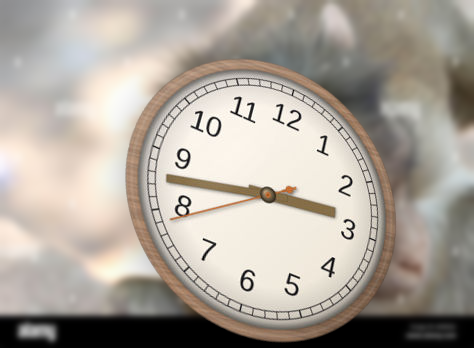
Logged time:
2h42m39s
